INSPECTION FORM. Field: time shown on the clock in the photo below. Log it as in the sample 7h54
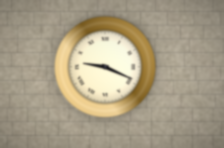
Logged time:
9h19
